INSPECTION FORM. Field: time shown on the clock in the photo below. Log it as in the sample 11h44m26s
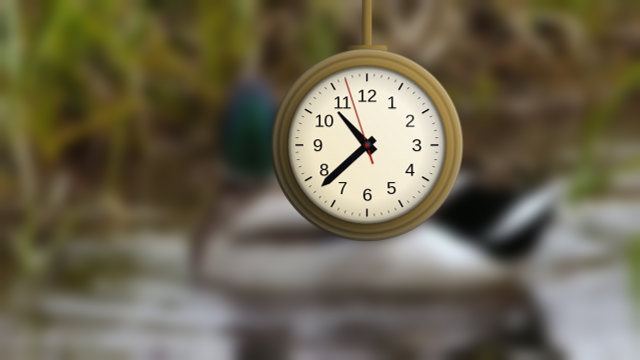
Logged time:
10h37m57s
